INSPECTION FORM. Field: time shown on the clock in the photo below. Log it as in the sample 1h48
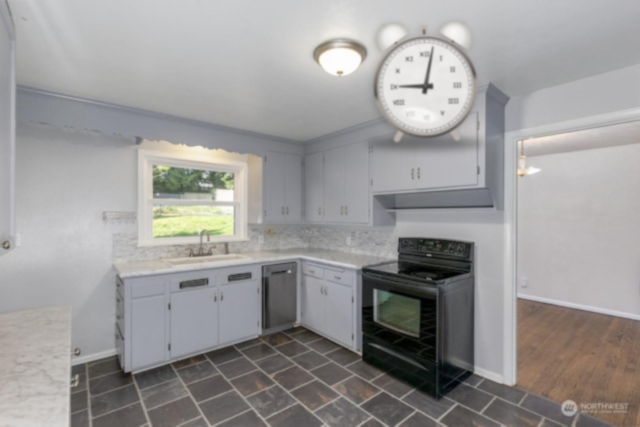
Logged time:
9h02
